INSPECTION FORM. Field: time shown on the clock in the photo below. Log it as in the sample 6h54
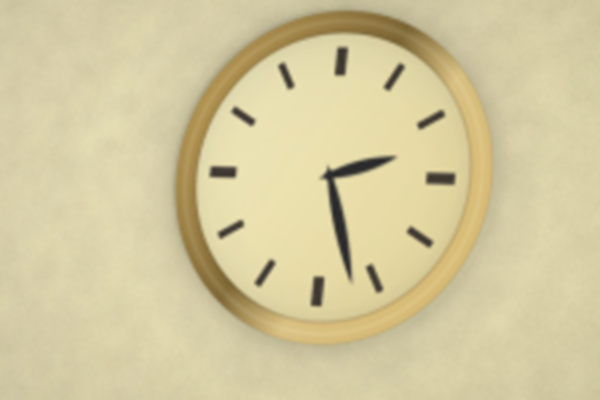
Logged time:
2h27
